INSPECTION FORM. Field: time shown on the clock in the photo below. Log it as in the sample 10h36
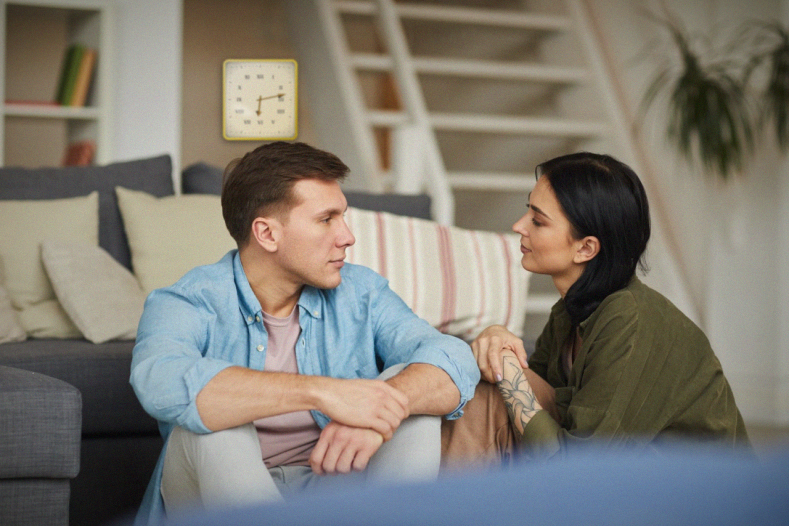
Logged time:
6h13
